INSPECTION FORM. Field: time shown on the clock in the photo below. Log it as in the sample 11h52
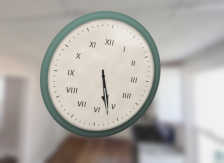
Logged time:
5h27
